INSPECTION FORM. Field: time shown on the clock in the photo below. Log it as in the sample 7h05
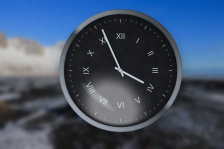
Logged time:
3h56
